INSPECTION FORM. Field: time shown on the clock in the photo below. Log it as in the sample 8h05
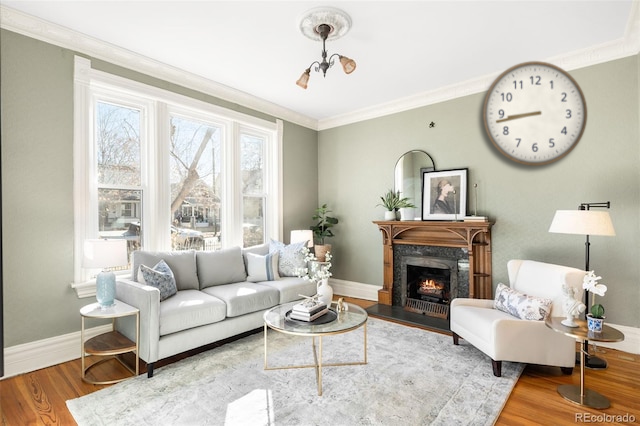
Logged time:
8h43
